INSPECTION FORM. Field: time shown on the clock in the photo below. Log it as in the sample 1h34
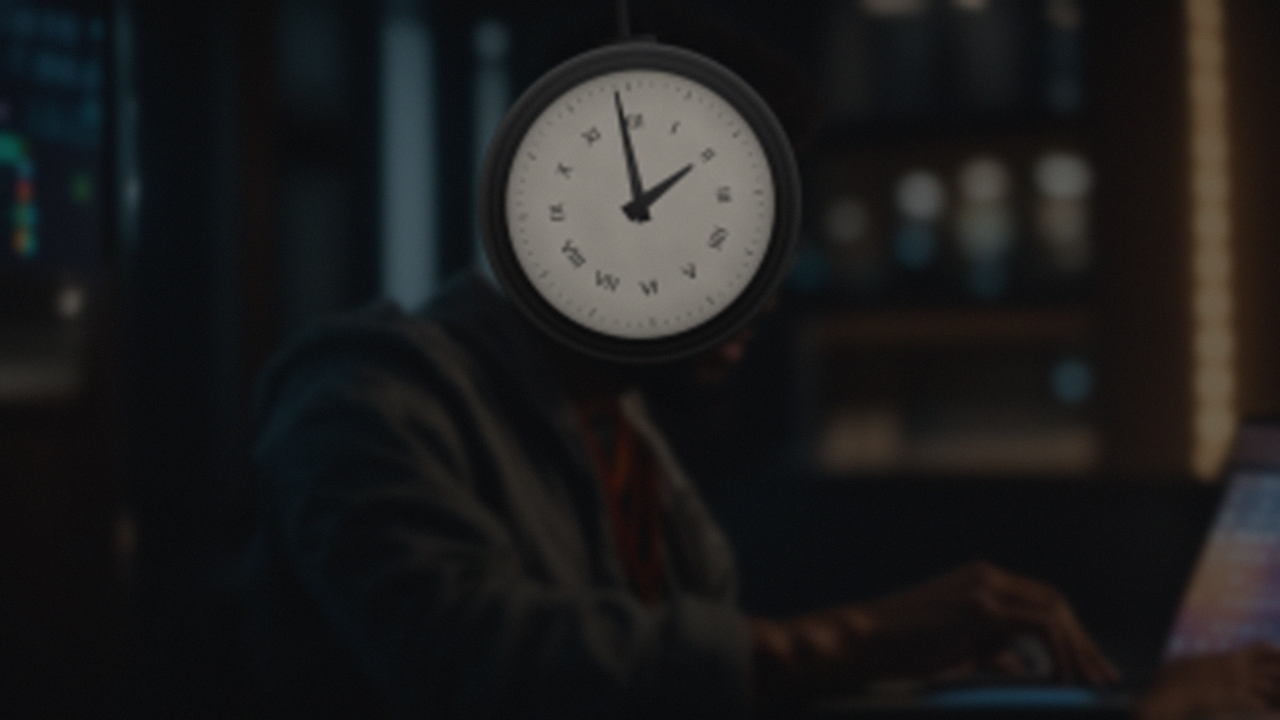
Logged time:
1h59
